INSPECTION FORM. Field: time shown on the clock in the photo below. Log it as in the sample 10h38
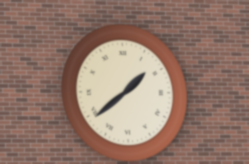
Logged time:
1h39
